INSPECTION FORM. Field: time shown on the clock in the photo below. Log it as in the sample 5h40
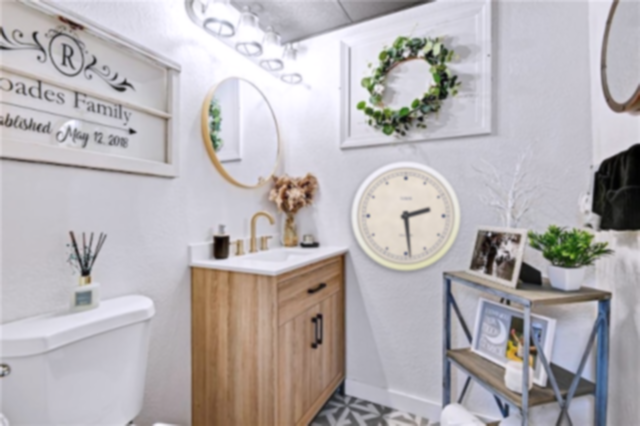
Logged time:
2h29
